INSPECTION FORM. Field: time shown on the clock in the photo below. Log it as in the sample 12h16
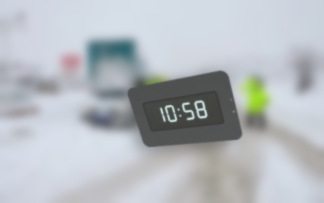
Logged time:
10h58
